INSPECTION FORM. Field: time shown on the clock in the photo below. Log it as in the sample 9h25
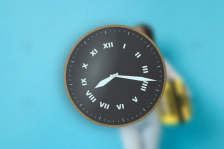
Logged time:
8h18
